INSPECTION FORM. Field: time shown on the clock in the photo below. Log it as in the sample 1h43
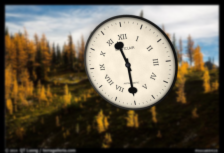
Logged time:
11h30
